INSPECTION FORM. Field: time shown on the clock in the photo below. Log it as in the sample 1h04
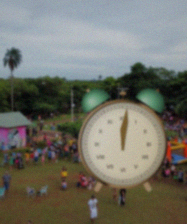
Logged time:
12h01
